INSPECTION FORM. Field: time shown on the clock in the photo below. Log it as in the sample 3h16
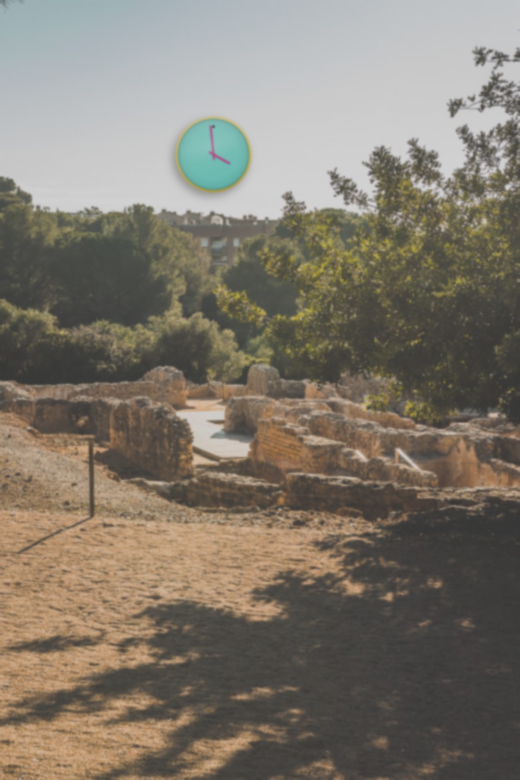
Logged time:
3h59
